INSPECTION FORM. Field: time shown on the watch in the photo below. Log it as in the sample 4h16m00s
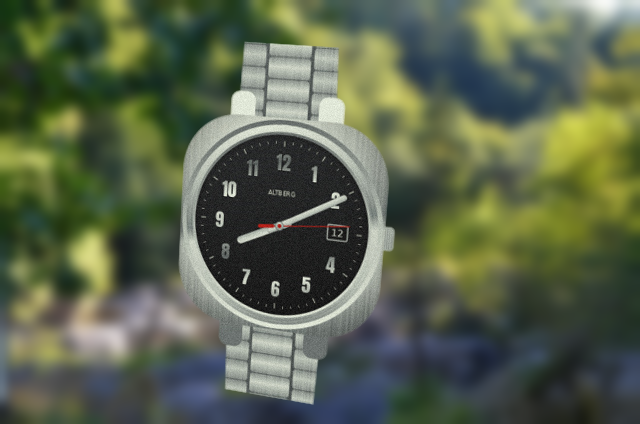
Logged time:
8h10m14s
